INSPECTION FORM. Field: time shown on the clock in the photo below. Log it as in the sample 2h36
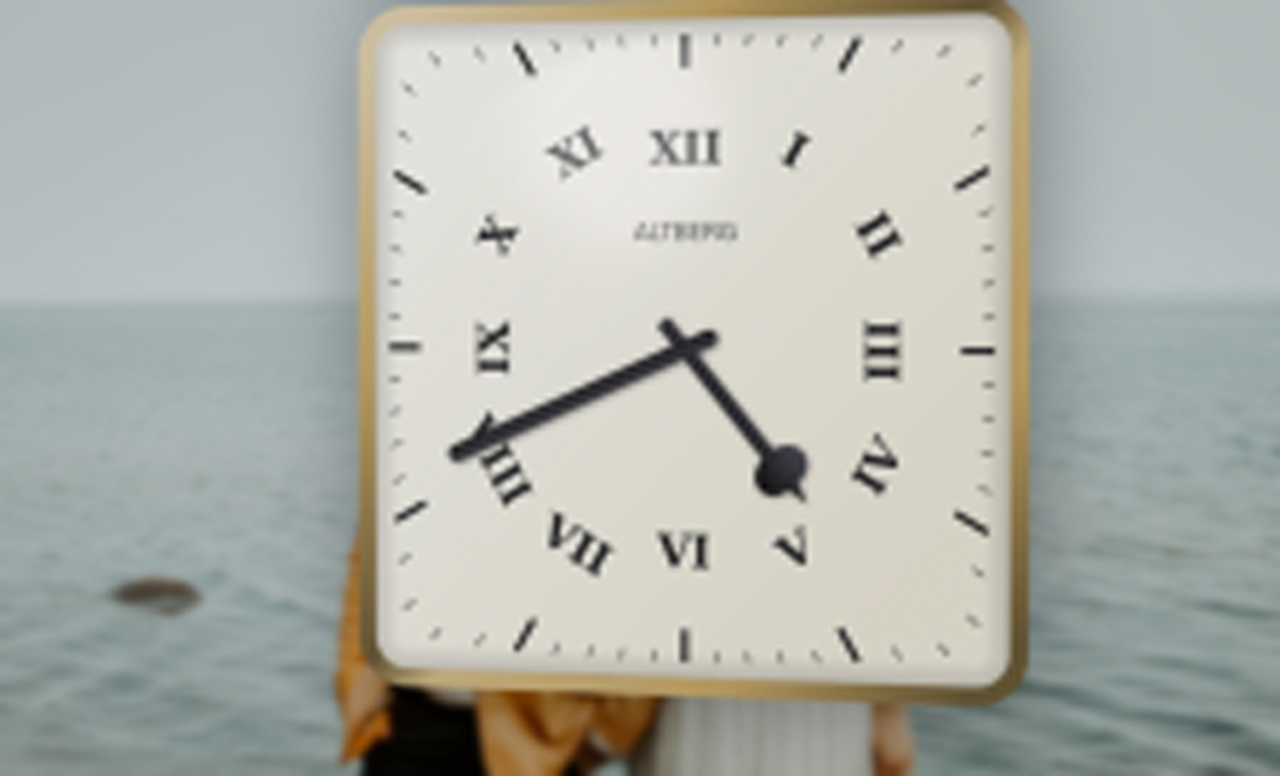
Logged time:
4h41
